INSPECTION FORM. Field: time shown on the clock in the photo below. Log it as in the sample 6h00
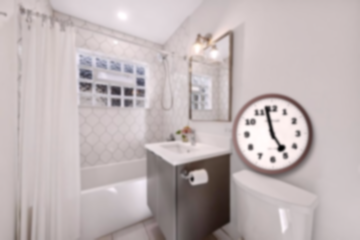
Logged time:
4h58
